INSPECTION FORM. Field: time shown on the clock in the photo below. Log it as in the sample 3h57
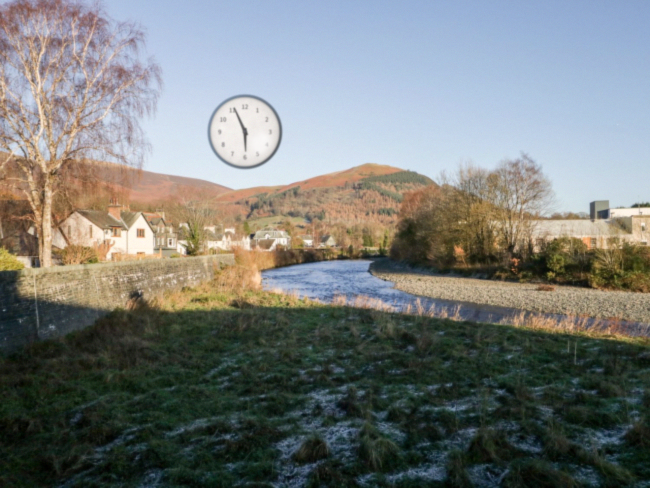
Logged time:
5h56
